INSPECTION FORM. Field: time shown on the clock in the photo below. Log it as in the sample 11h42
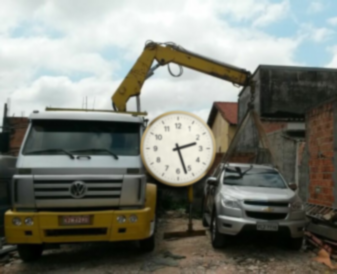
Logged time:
2h27
